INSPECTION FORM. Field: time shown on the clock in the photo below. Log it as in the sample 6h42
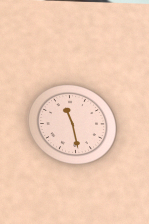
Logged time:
11h29
